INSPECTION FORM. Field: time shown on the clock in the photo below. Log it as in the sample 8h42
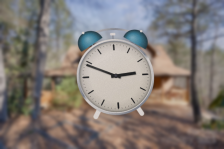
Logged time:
2h49
